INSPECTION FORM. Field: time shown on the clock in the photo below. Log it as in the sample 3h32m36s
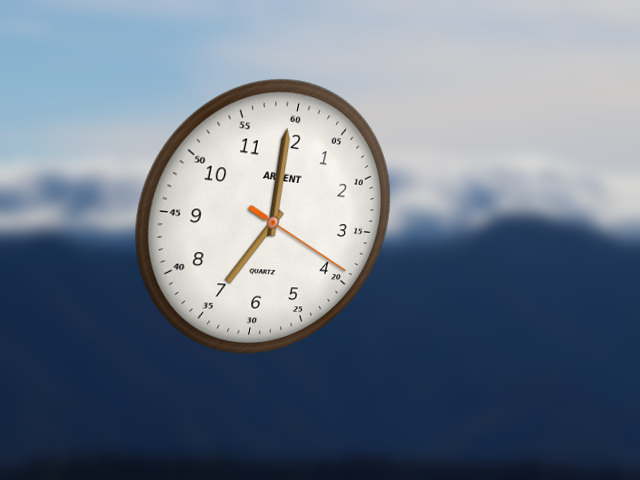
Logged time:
6h59m19s
